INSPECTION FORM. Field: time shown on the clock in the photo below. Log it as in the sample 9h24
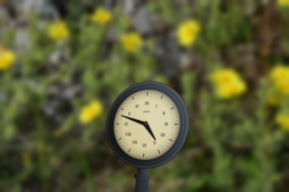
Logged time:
4h48
